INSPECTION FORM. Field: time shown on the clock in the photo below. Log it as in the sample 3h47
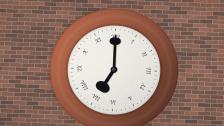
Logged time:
7h00
